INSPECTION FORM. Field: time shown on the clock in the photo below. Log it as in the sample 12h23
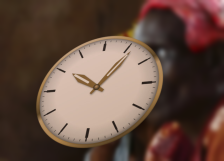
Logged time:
10h06
